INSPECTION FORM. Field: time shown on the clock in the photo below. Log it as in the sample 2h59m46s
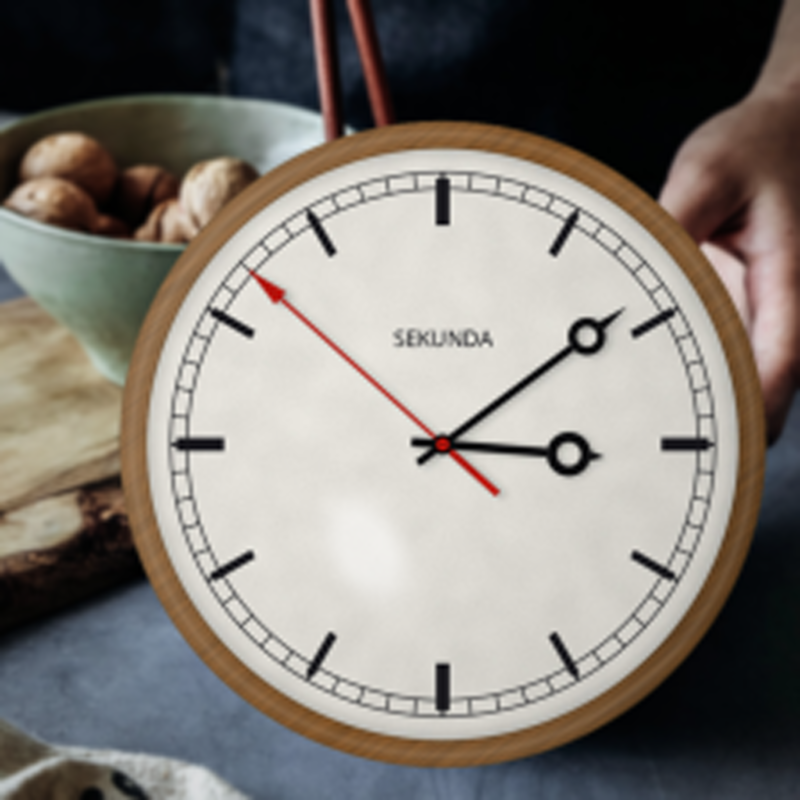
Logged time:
3h08m52s
